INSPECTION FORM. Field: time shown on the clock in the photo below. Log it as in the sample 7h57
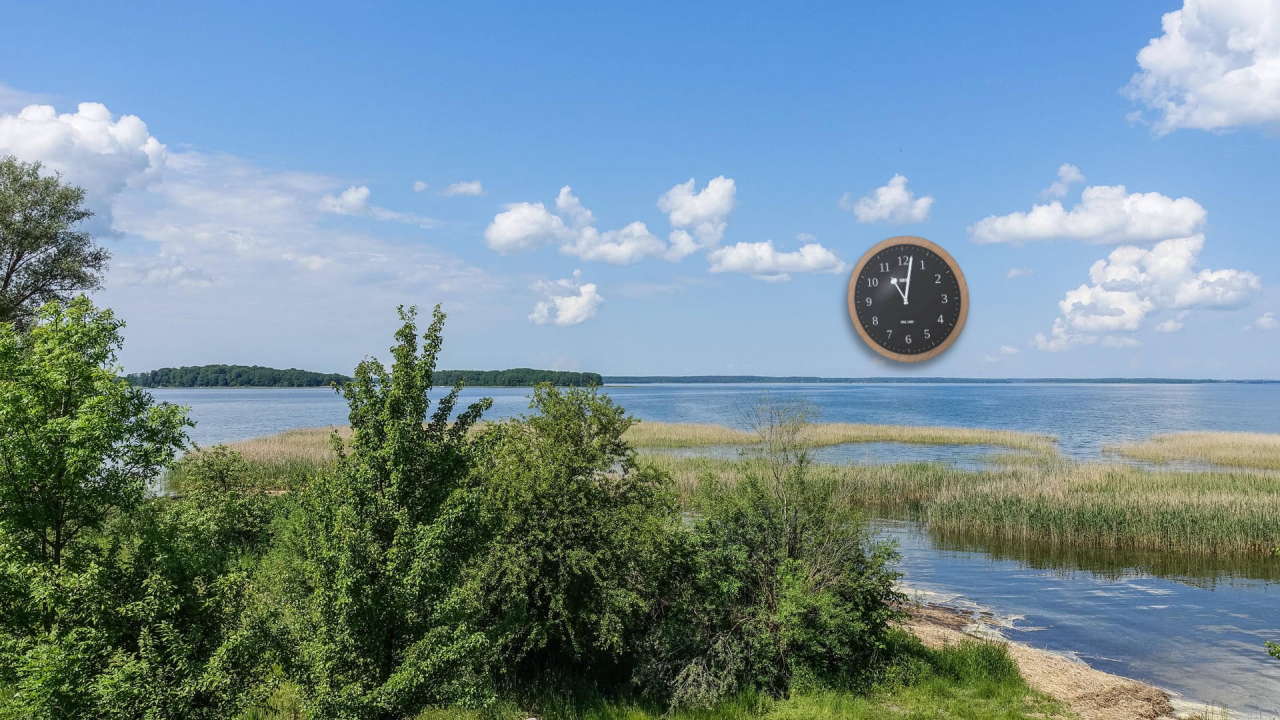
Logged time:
11h02
